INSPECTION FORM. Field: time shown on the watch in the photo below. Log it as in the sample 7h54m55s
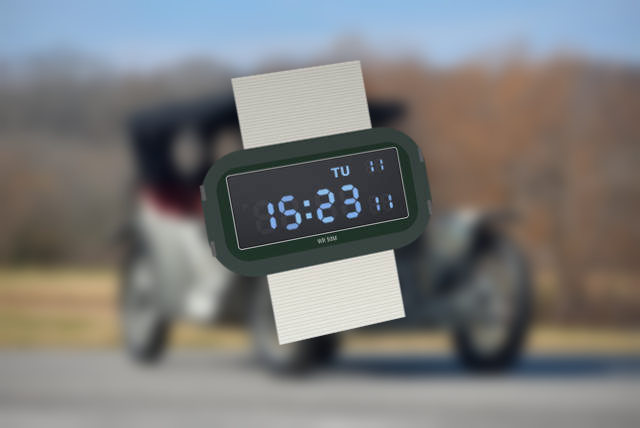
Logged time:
15h23m11s
